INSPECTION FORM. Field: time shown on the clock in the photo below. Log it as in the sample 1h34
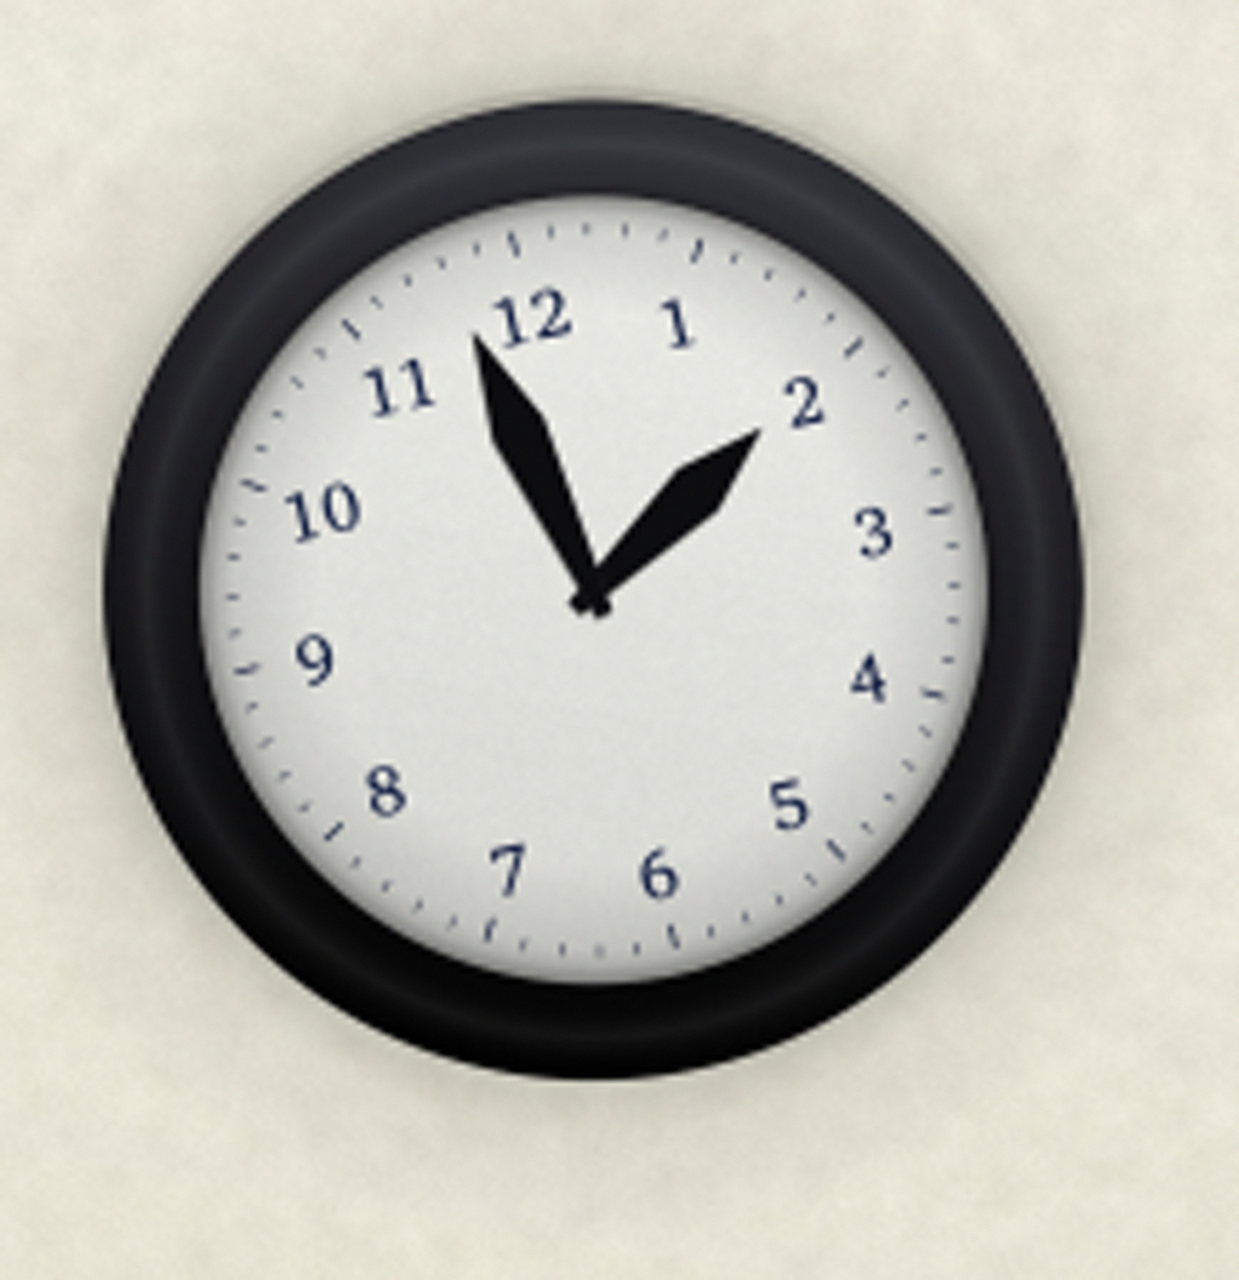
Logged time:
1h58
